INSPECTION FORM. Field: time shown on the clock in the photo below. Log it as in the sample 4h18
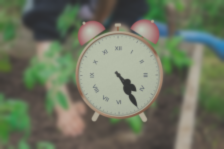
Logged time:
4h25
